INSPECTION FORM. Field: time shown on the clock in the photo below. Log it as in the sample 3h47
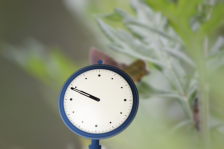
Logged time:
9h49
